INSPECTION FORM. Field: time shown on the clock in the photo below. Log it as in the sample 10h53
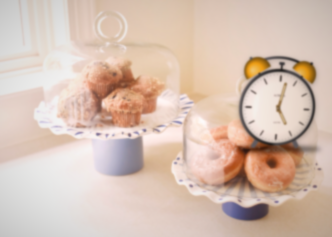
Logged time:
5h02
